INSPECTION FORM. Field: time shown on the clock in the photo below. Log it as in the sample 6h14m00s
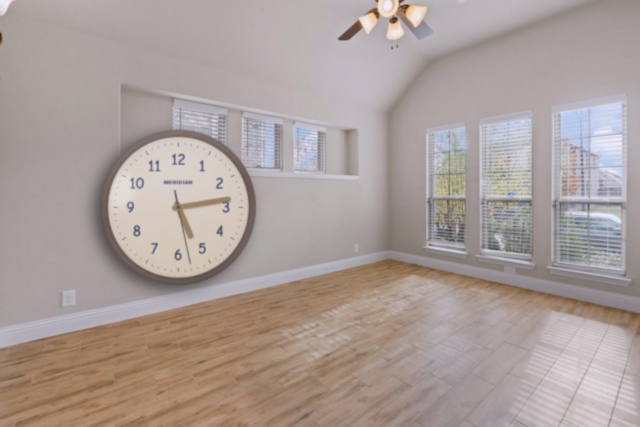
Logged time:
5h13m28s
